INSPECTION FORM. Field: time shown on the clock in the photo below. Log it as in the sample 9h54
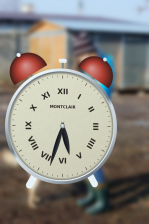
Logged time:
5h33
